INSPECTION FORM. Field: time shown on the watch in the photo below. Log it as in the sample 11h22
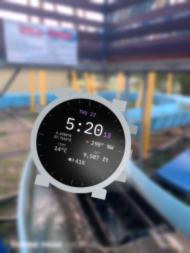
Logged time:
5h20
